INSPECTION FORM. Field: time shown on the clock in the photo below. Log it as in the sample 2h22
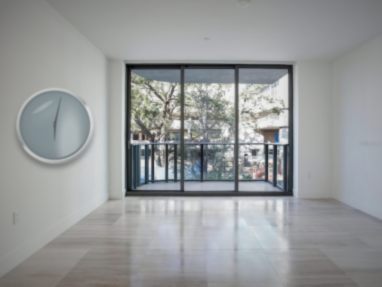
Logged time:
6h02
